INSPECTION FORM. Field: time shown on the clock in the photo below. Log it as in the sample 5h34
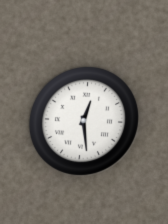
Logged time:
12h28
